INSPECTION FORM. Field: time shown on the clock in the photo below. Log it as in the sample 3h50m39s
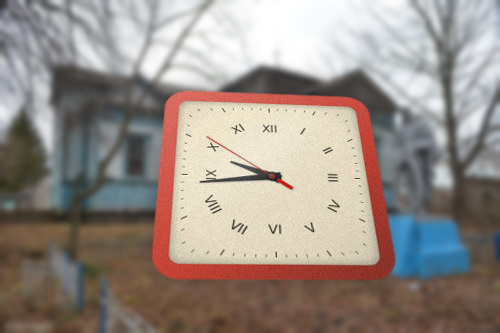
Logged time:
9h43m51s
